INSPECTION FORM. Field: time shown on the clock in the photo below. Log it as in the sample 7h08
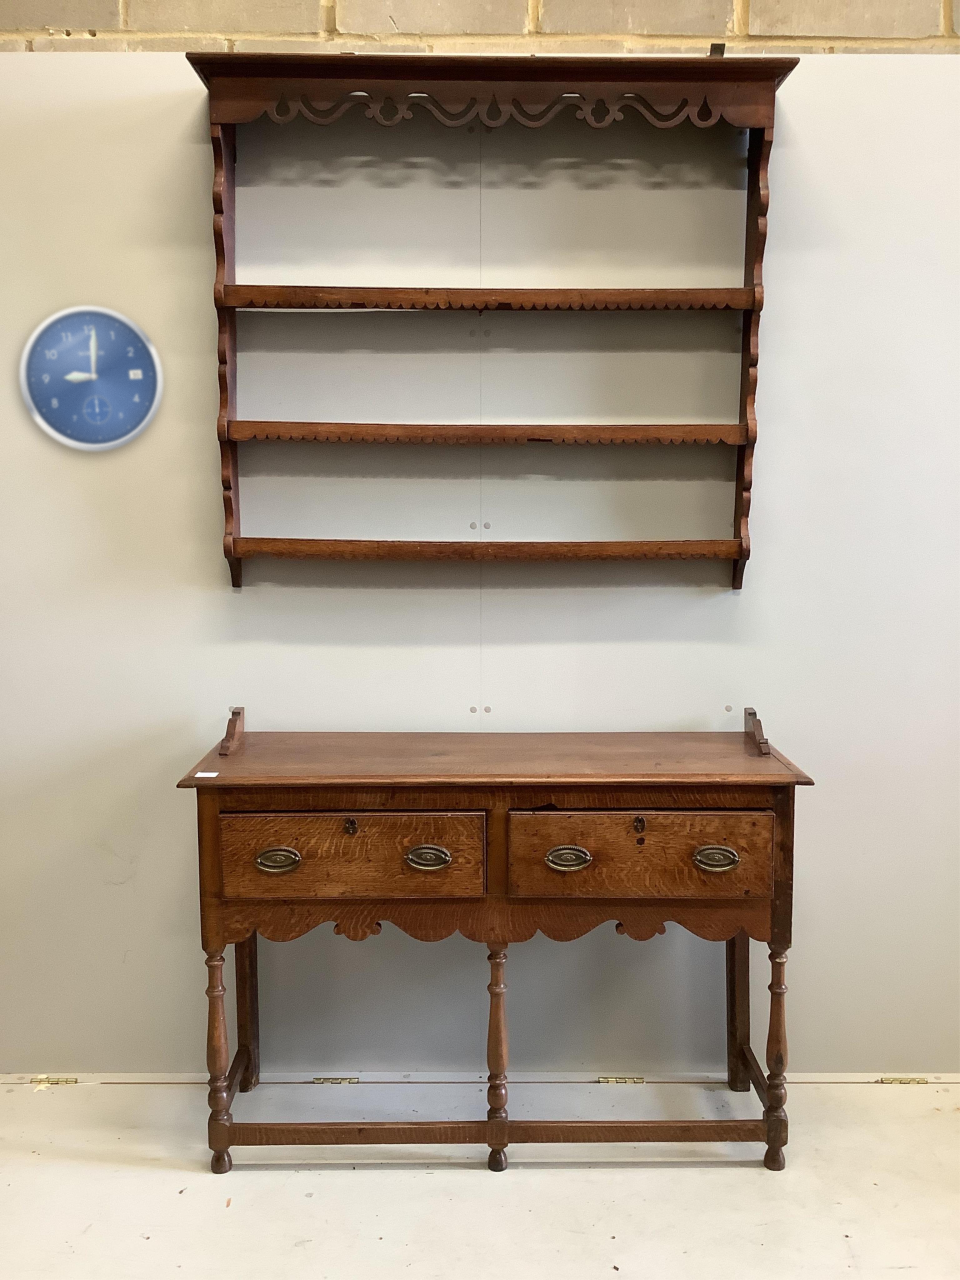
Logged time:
9h01
